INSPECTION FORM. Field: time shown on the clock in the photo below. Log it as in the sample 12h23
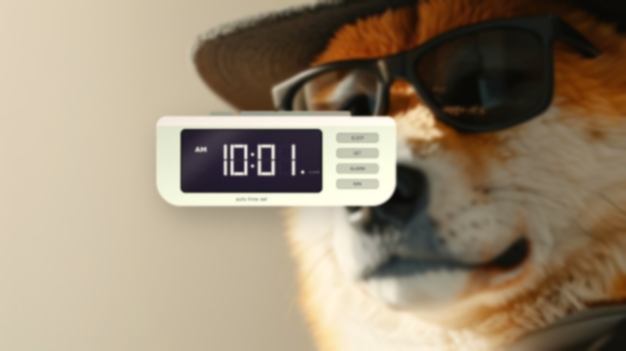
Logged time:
10h01
